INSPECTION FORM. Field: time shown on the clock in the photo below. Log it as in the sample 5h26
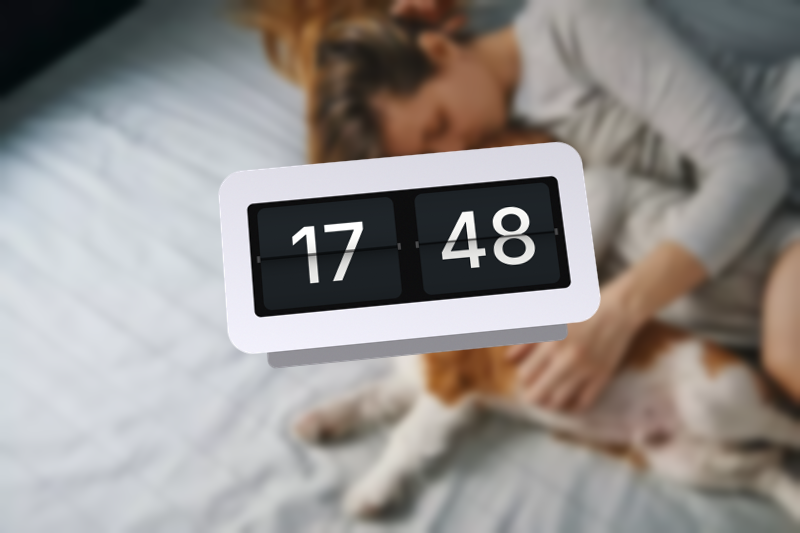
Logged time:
17h48
